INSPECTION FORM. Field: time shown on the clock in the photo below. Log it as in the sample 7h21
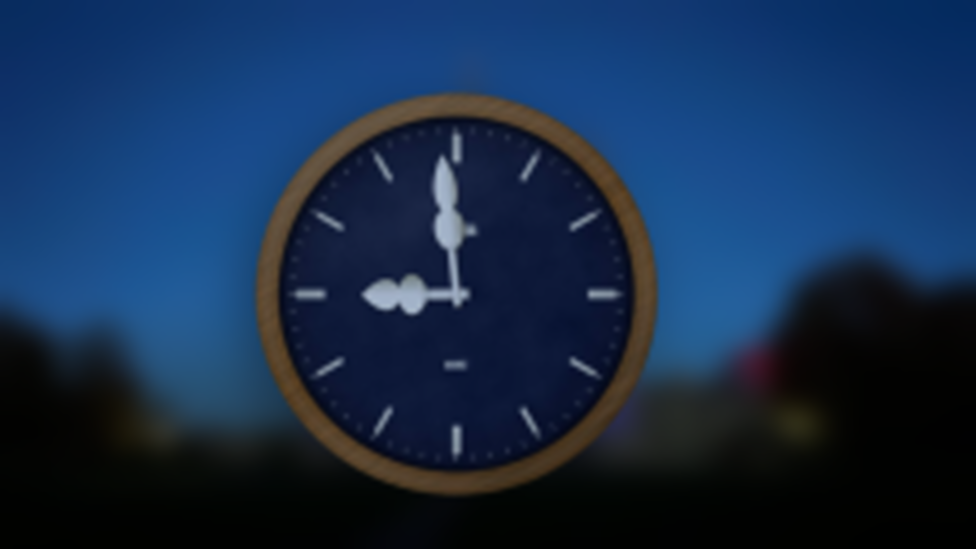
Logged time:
8h59
